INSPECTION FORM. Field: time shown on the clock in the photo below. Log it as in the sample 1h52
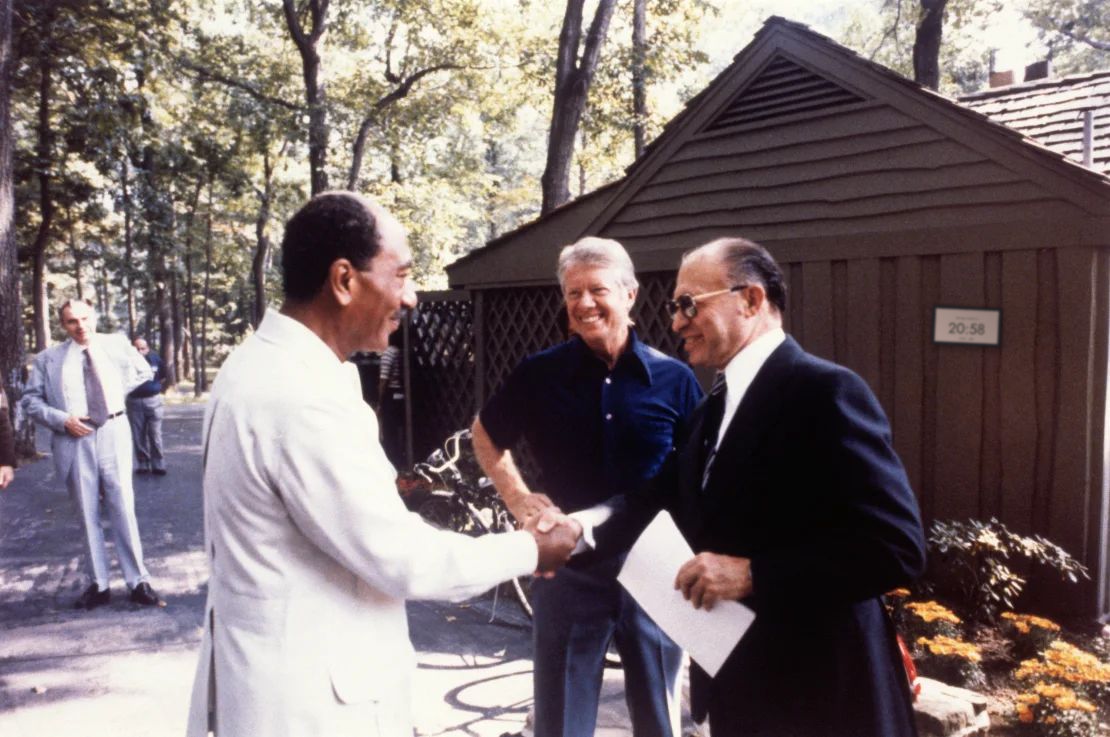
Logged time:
20h58
